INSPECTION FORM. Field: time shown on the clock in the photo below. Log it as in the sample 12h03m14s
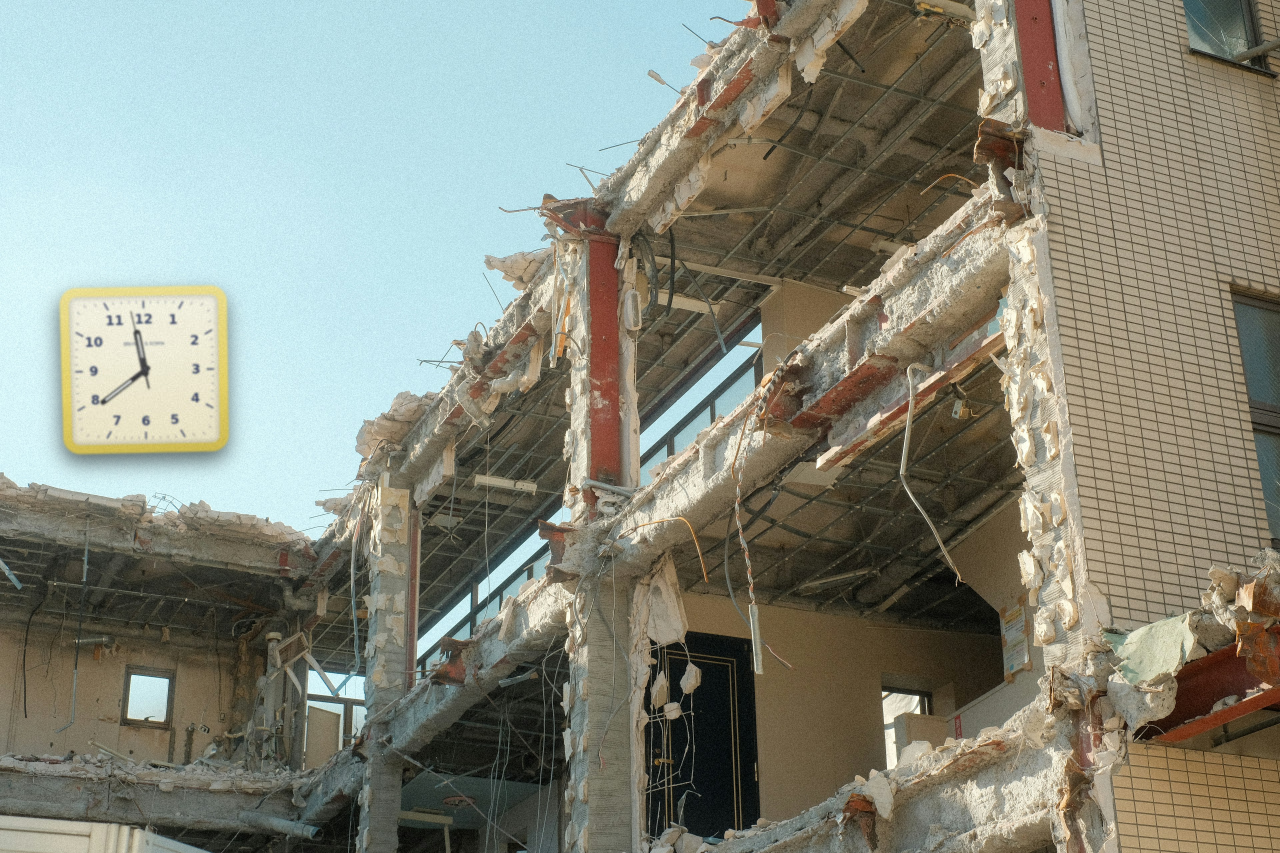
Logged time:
11h38m58s
